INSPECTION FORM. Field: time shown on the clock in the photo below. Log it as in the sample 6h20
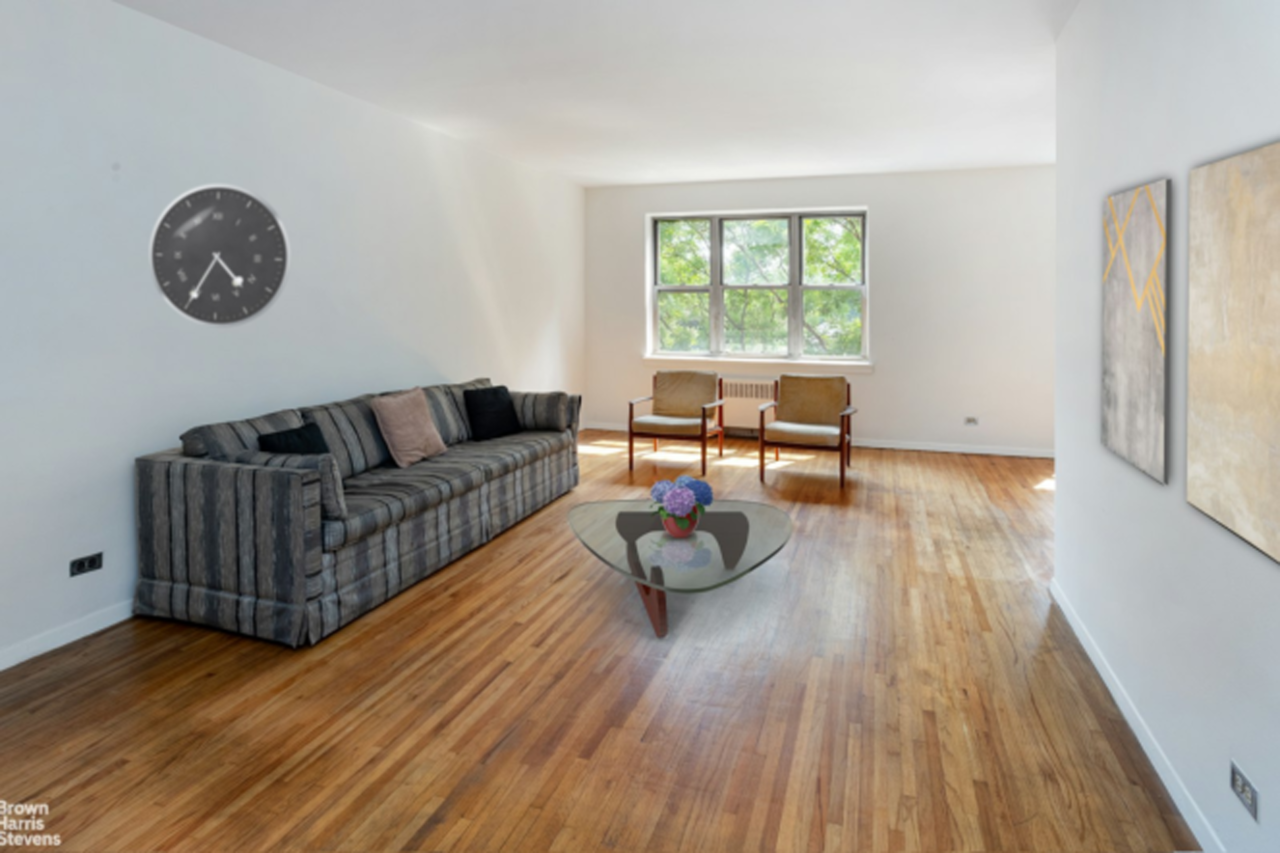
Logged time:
4h35
